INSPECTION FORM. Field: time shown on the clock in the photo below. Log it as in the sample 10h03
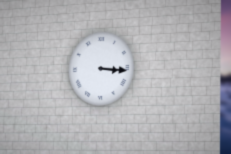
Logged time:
3h16
